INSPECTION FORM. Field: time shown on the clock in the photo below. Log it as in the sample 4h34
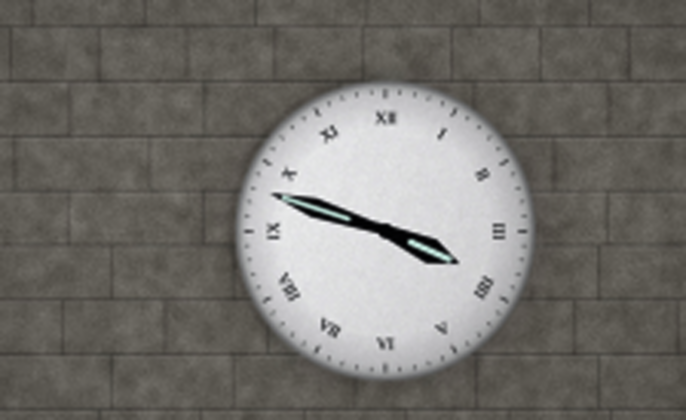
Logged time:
3h48
